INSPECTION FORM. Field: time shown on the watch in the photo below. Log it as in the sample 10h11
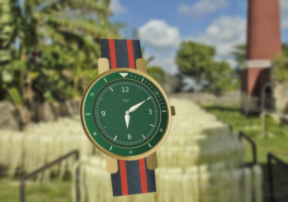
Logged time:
6h10
